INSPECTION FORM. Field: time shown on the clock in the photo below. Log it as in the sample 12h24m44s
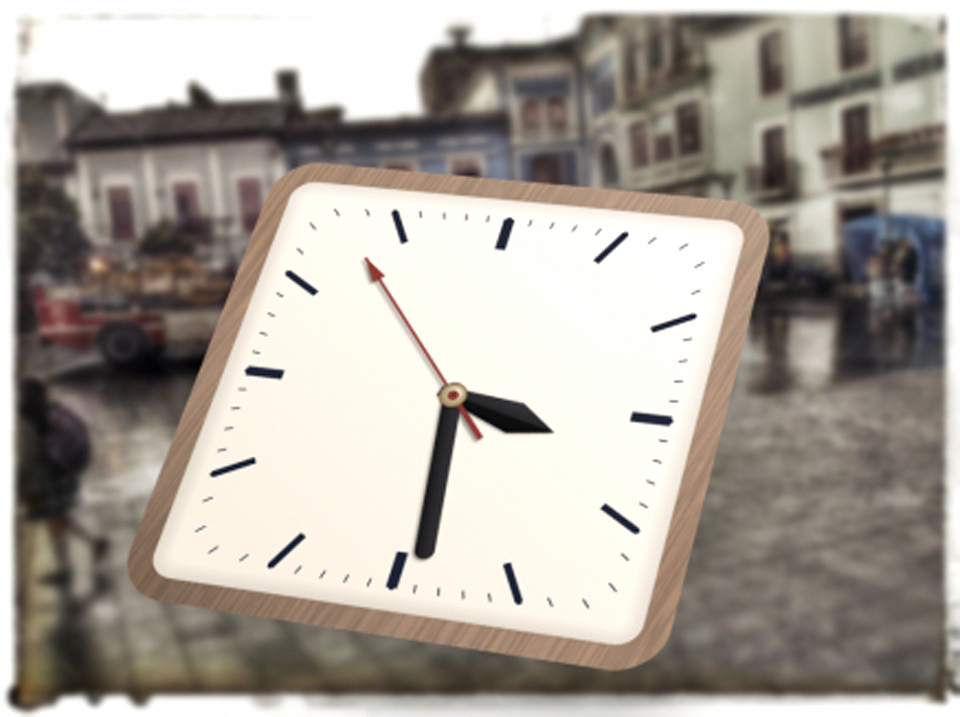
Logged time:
3h28m53s
